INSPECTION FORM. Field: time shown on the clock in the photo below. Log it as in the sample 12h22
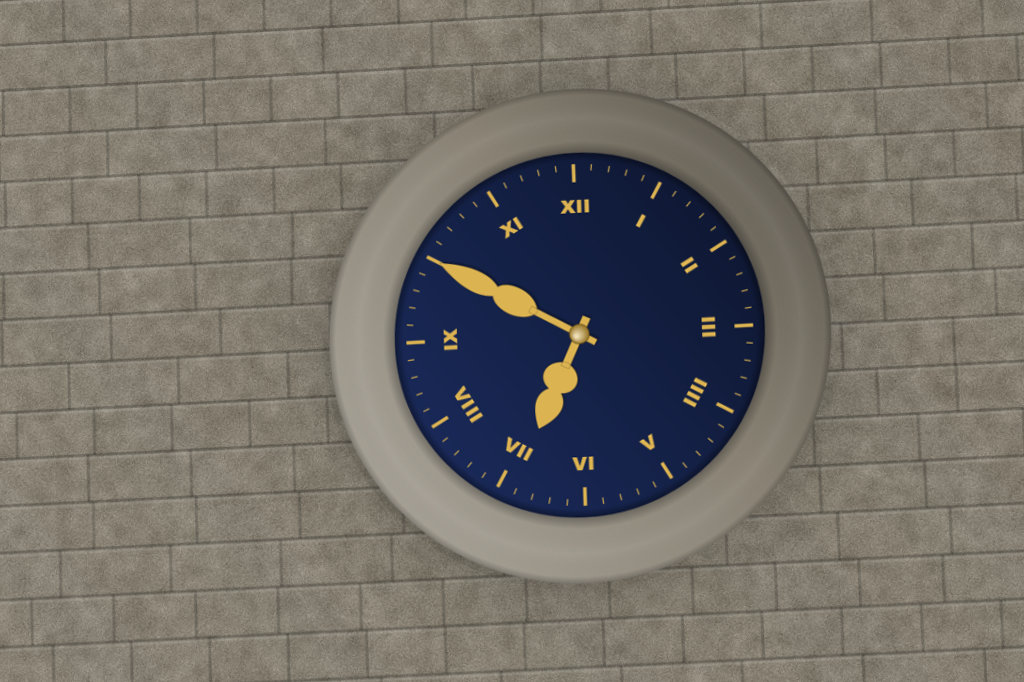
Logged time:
6h50
